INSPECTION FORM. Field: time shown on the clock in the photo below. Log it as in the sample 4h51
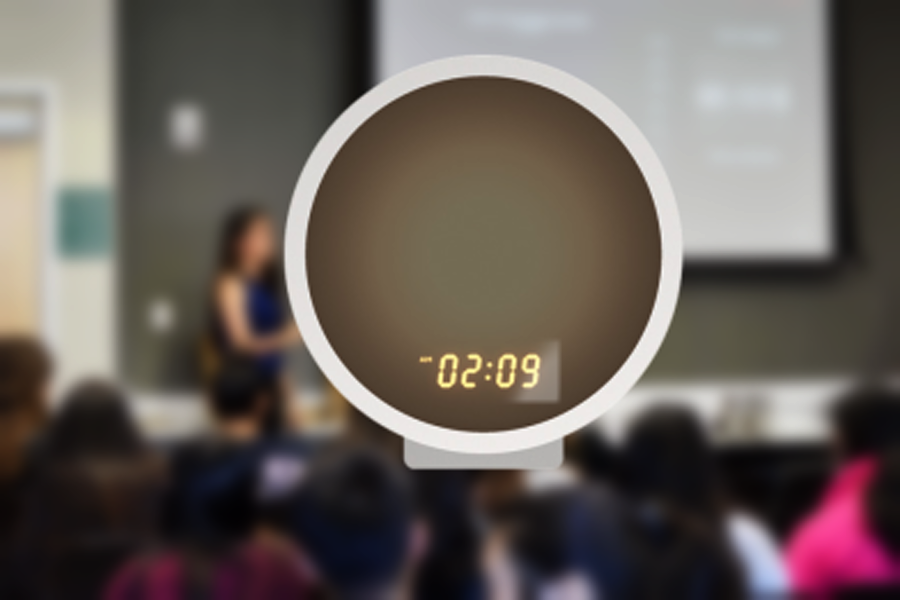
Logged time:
2h09
